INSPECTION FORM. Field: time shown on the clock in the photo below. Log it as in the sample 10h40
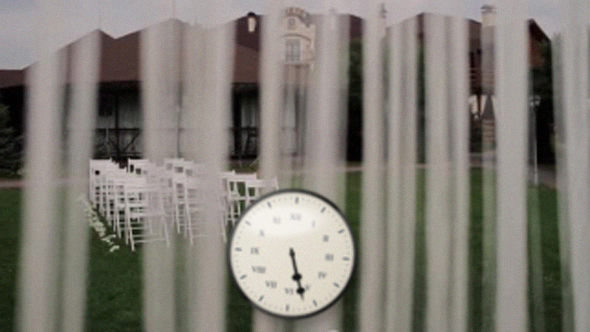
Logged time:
5h27
